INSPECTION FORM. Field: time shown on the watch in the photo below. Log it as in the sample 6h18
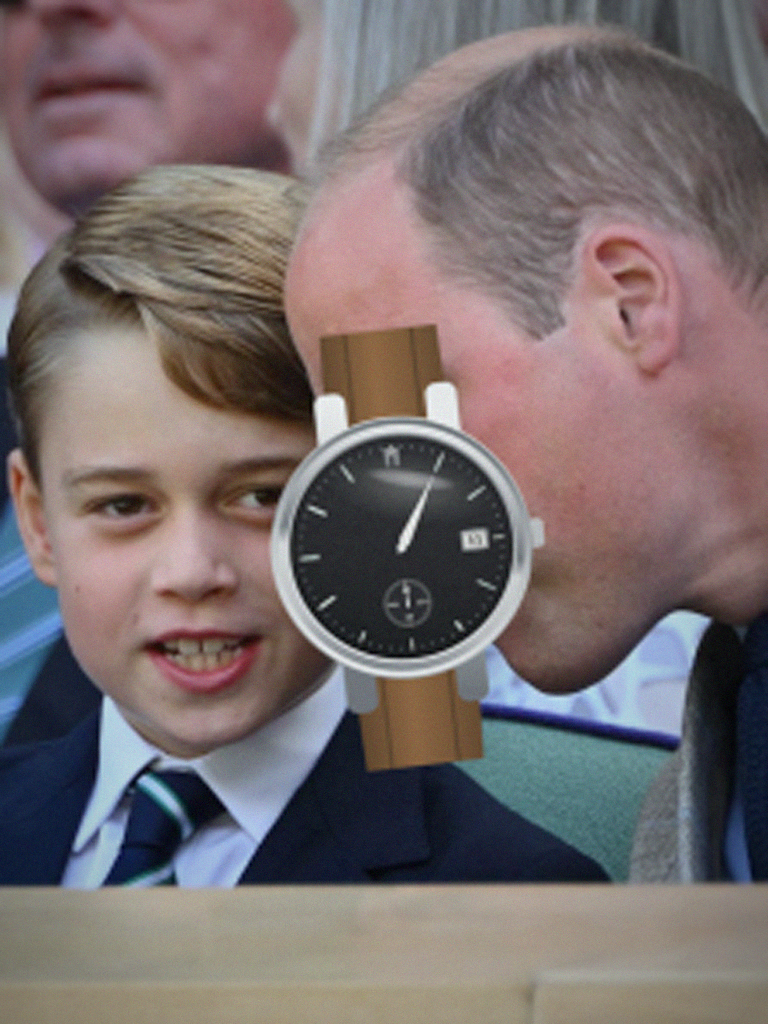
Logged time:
1h05
